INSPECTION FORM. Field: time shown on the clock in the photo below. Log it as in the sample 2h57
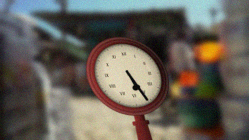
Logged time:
5h26
